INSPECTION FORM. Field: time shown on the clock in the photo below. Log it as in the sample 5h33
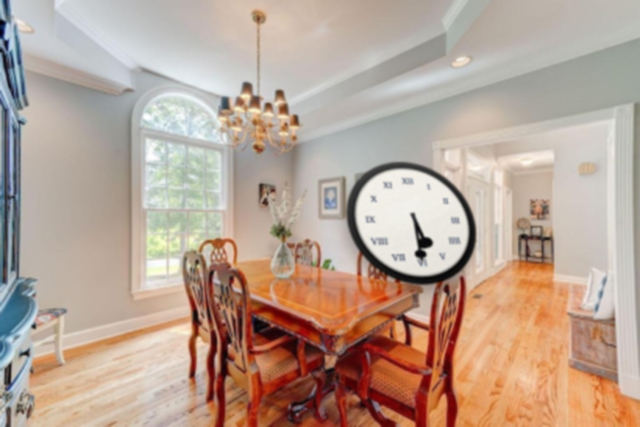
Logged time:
5h30
